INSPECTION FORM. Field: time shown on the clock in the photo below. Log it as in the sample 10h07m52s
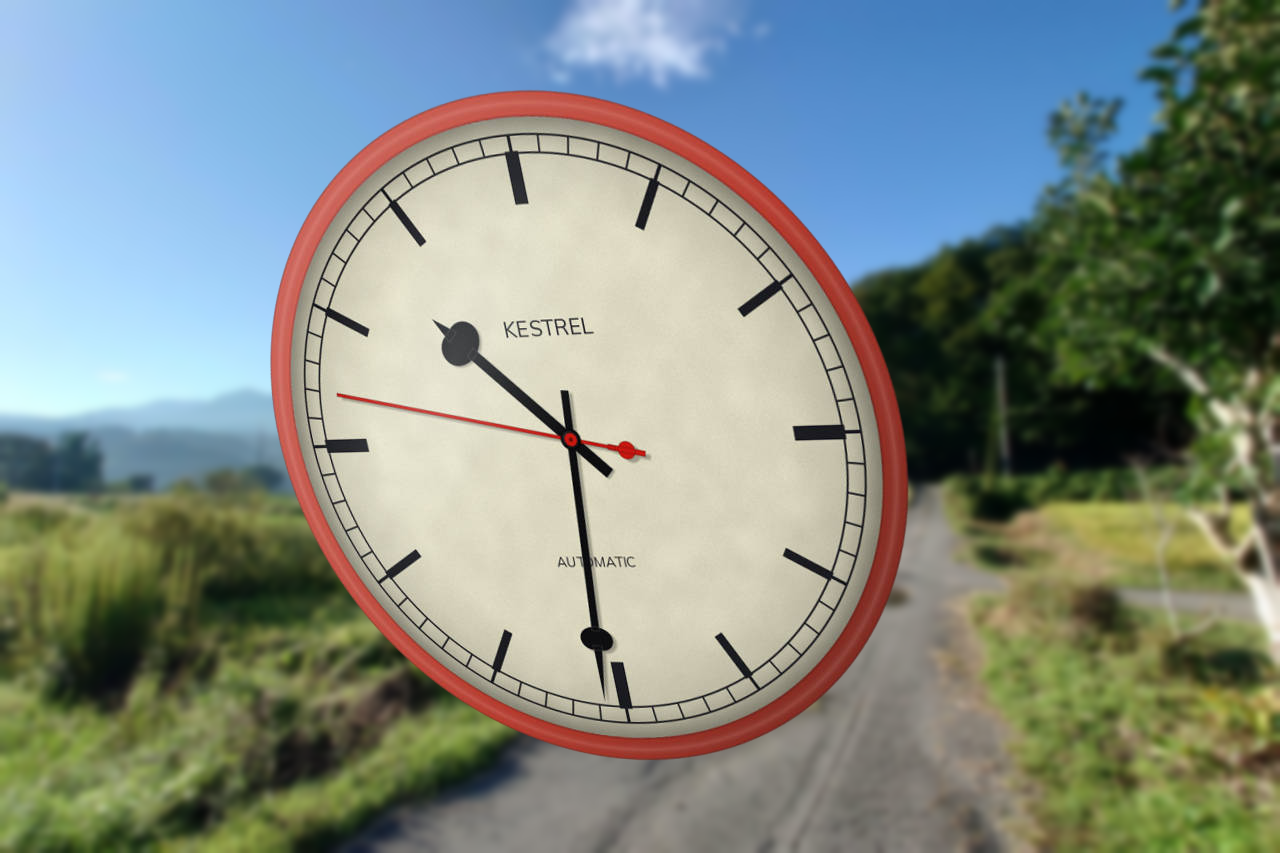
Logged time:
10h30m47s
